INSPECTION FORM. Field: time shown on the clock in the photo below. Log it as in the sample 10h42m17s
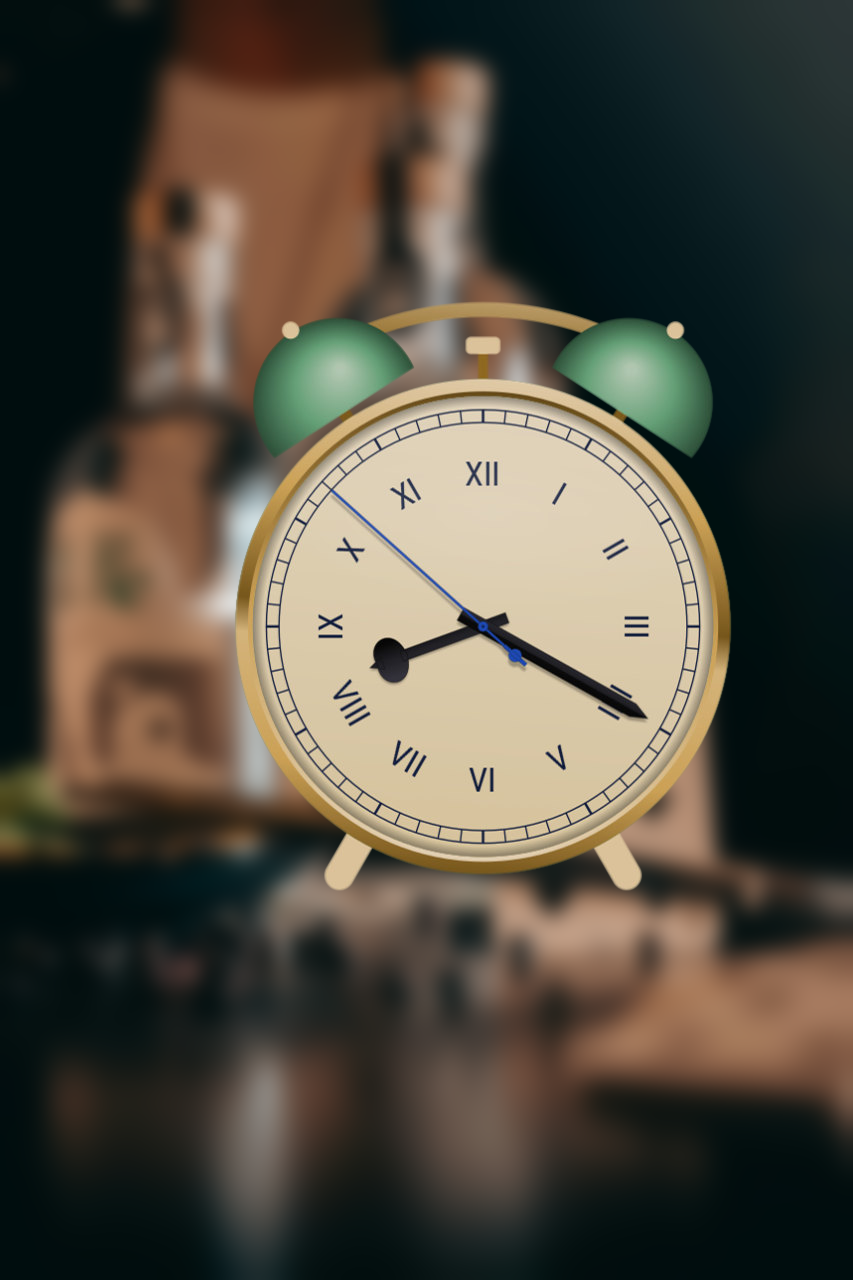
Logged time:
8h19m52s
